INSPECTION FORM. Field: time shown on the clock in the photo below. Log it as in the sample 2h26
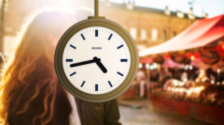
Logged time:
4h43
